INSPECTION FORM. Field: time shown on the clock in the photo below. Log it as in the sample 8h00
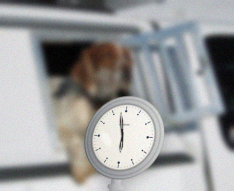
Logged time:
5h58
